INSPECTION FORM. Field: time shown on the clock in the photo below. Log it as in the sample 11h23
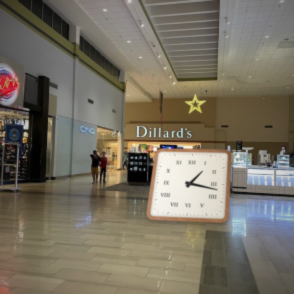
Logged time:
1h17
